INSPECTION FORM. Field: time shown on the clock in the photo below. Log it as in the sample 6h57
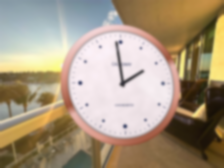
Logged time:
1h59
